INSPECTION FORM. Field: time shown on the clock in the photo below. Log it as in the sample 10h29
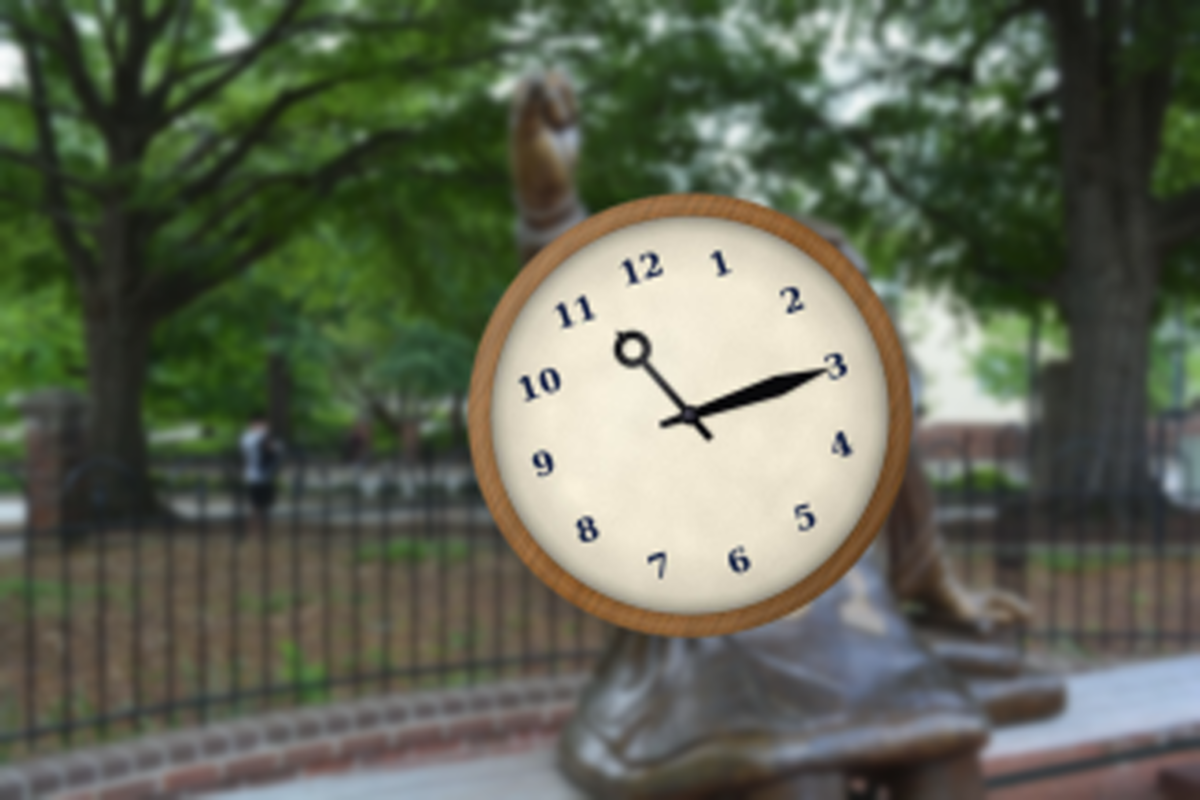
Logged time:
11h15
